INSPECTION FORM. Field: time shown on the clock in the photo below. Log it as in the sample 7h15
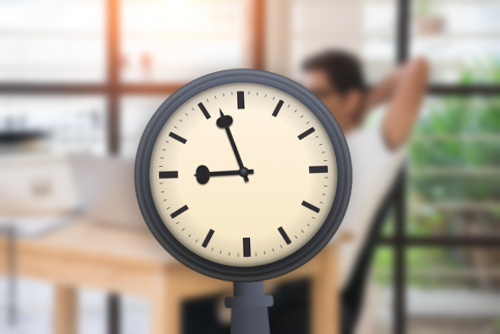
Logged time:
8h57
